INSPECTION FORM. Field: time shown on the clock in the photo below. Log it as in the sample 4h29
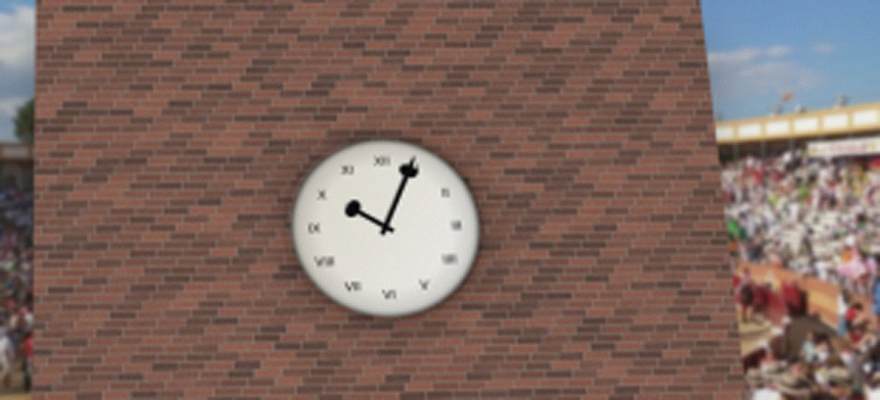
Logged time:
10h04
